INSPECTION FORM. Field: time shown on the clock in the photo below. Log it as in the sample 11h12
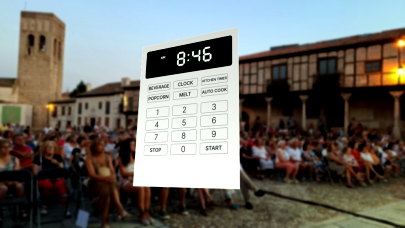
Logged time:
8h46
